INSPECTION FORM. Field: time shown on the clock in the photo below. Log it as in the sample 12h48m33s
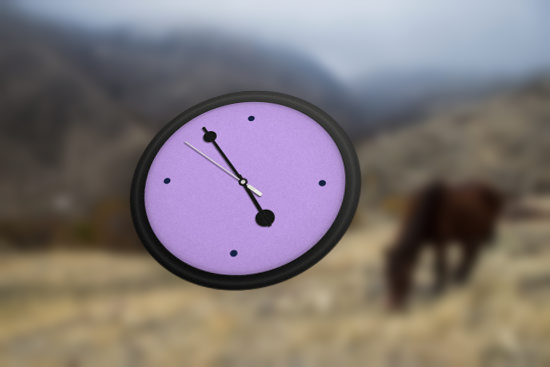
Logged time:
4h53m51s
